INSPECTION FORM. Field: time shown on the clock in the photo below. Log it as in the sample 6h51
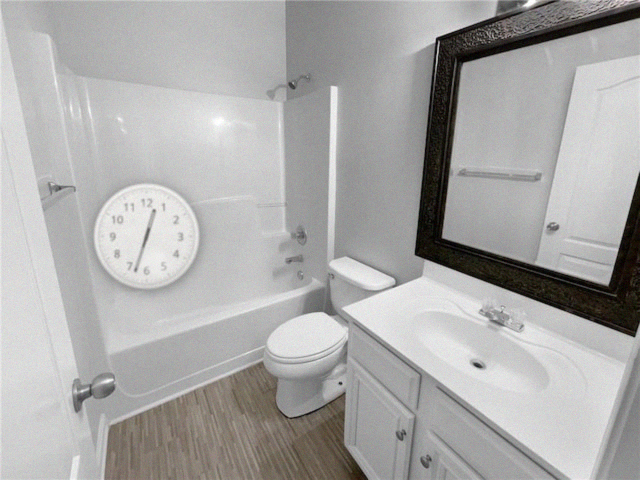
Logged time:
12h33
